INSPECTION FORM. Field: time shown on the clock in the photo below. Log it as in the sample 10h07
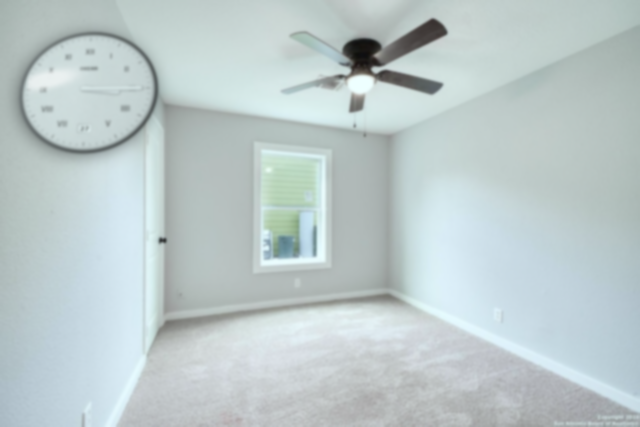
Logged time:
3h15
